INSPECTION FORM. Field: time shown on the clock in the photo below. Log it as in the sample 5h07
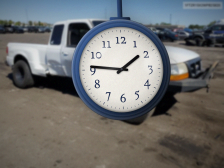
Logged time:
1h46
